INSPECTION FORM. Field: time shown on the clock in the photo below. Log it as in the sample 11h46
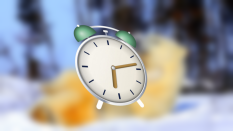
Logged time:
6h13
